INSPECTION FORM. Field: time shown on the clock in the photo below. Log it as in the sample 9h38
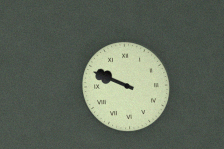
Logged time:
9h49
